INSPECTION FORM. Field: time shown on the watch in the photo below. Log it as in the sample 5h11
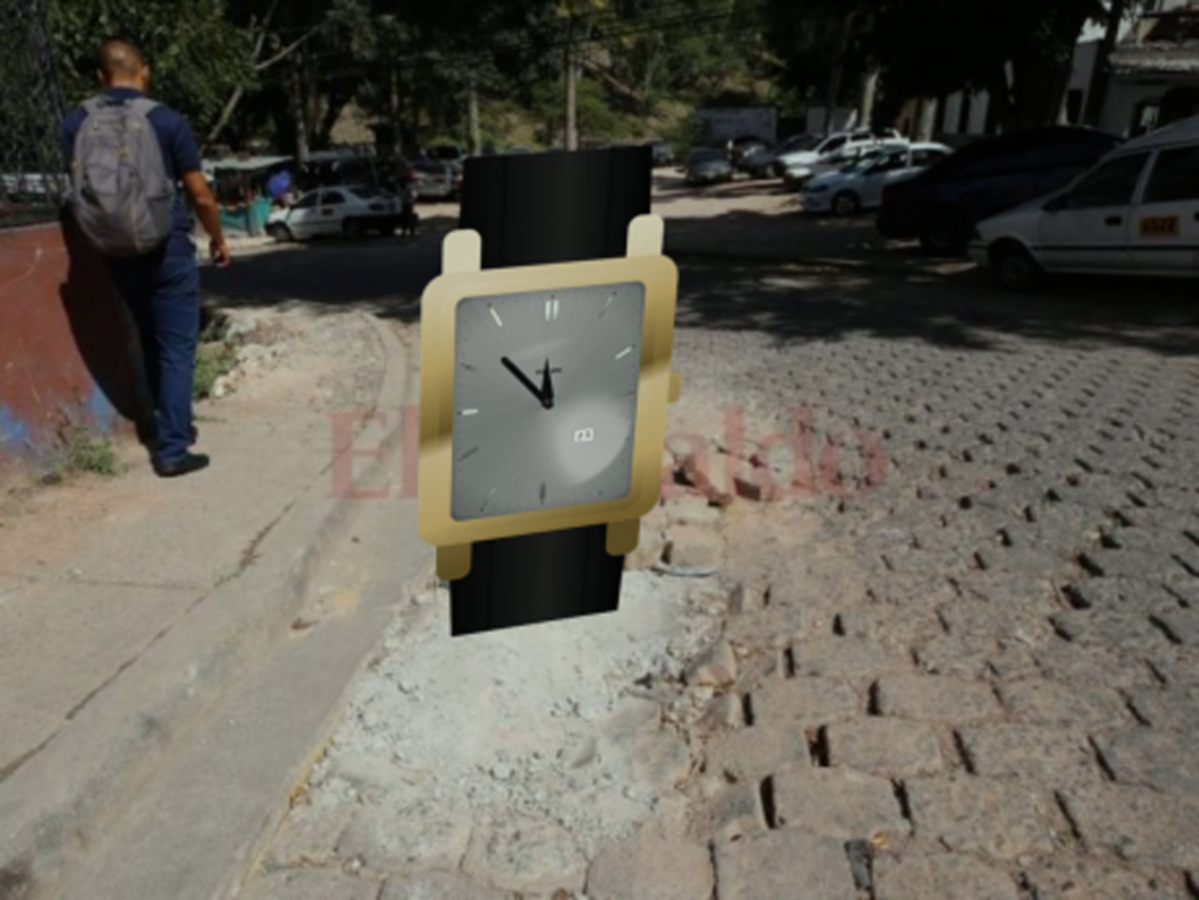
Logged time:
11h53
